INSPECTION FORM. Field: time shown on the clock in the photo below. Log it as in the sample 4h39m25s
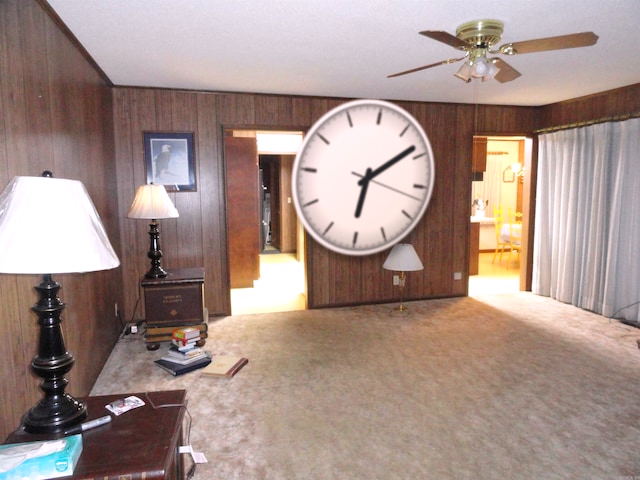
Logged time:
6h08m17s
